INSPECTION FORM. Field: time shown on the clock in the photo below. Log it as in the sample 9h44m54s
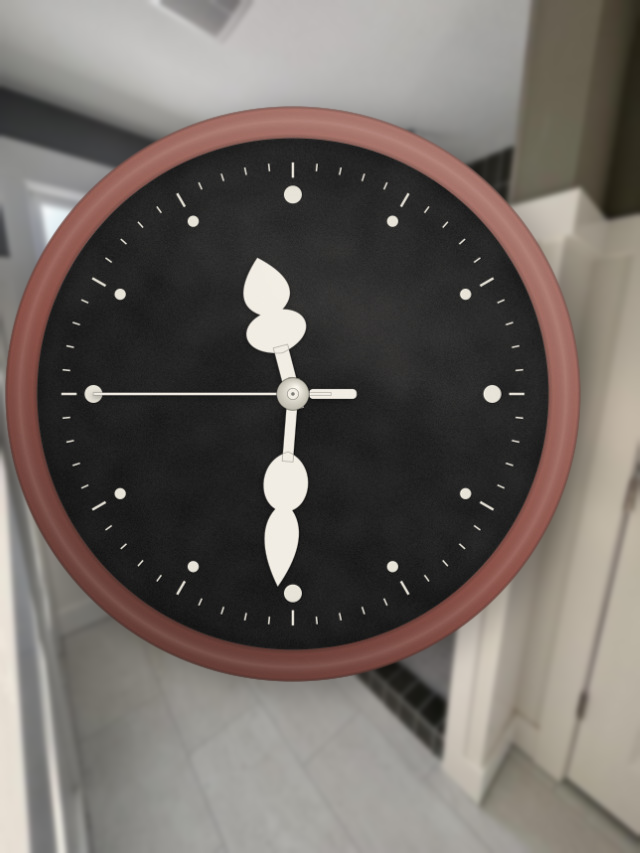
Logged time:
11h30m45s
